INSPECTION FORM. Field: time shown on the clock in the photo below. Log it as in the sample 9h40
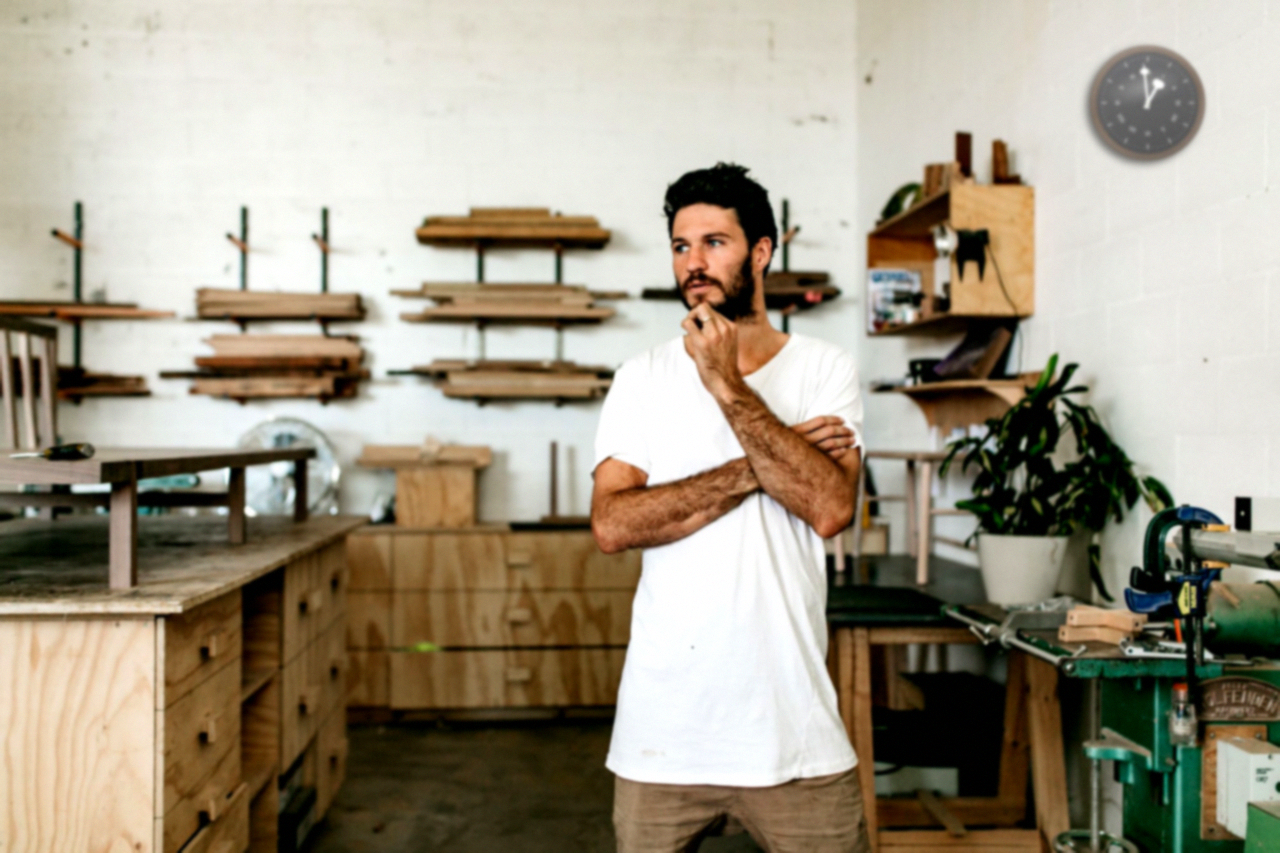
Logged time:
12h59
